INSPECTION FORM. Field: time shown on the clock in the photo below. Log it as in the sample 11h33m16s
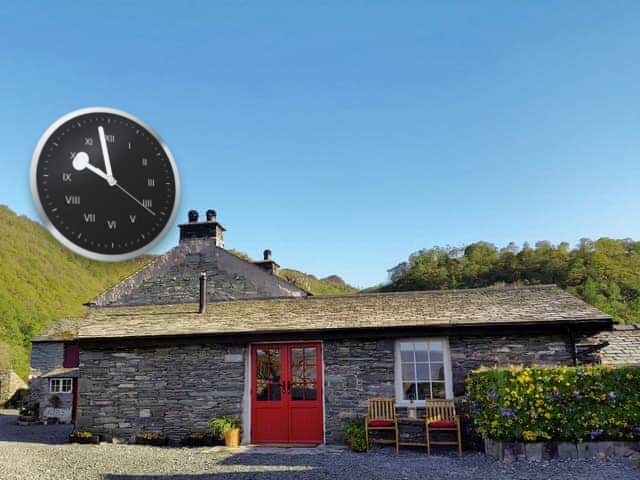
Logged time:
9h58m21s
